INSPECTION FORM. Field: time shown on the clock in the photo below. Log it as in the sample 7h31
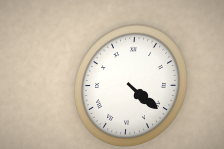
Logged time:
4h21
